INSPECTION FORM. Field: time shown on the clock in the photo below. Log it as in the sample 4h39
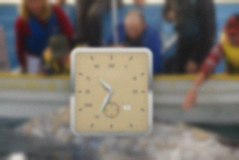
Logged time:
10h35
